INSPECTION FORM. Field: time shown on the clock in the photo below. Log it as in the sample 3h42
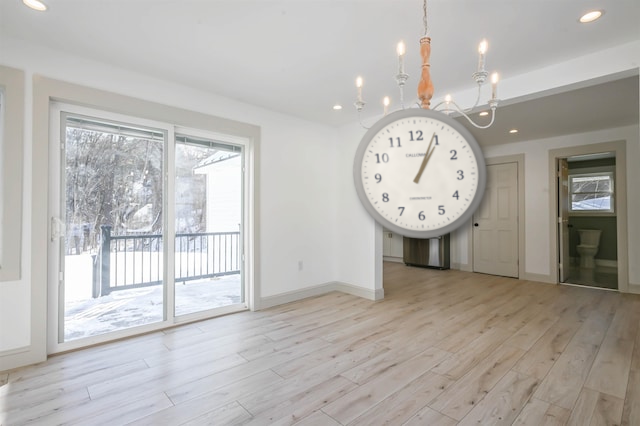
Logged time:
1h04
